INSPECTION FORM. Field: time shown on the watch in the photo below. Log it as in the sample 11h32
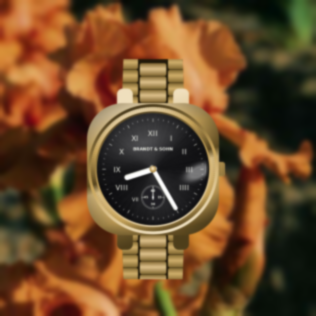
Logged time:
8h25
